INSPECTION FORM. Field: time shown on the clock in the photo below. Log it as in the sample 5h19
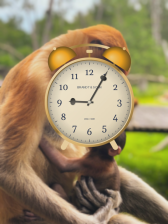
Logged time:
9h05
